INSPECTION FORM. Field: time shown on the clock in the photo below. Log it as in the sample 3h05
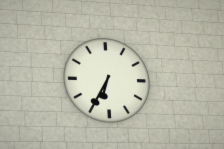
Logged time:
6h35
